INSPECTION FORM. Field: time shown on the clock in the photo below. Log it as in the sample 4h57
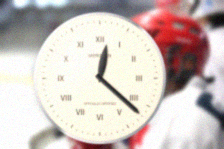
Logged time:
12h22
